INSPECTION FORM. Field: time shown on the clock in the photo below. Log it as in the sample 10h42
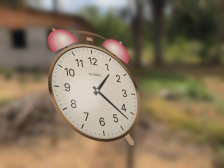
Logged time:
1h22
